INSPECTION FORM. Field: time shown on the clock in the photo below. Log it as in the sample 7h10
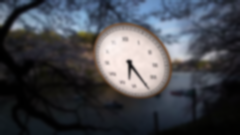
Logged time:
6h25
